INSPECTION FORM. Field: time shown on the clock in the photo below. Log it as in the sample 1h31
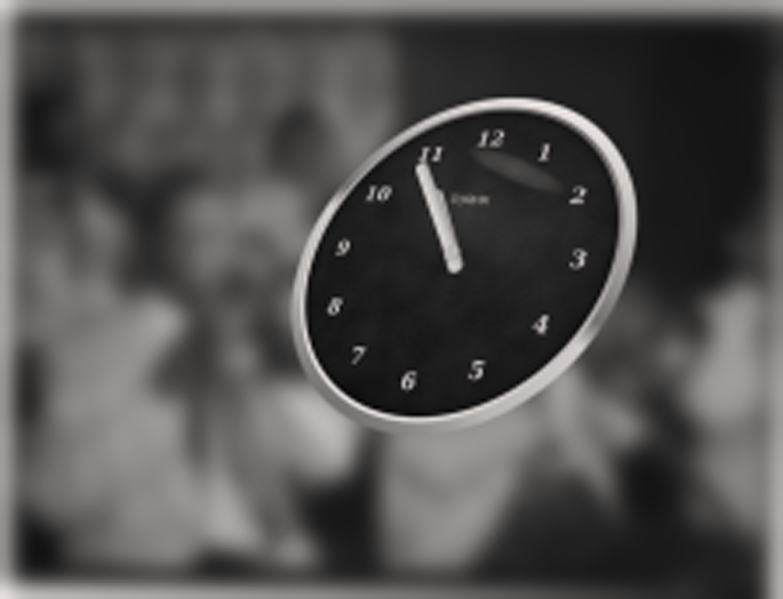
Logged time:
10h54
